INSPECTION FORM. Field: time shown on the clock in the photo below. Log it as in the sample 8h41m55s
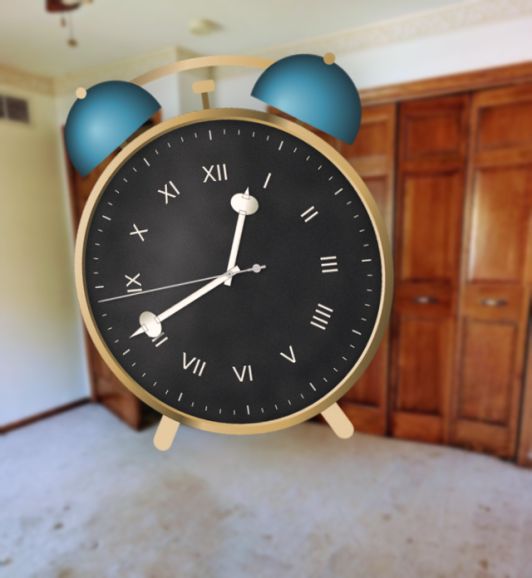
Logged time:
12h40m44s
